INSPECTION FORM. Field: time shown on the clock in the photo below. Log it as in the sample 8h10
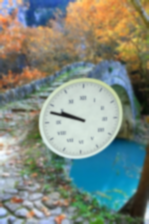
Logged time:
9h48
